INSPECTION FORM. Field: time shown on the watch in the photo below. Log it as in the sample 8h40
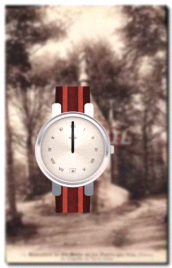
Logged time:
12h00
